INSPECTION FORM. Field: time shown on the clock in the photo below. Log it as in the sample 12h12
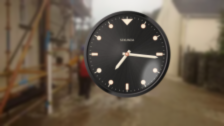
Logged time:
7h16
